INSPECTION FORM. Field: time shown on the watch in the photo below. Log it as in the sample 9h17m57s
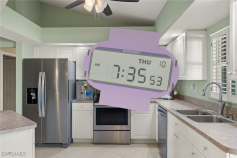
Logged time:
7h35m53s
